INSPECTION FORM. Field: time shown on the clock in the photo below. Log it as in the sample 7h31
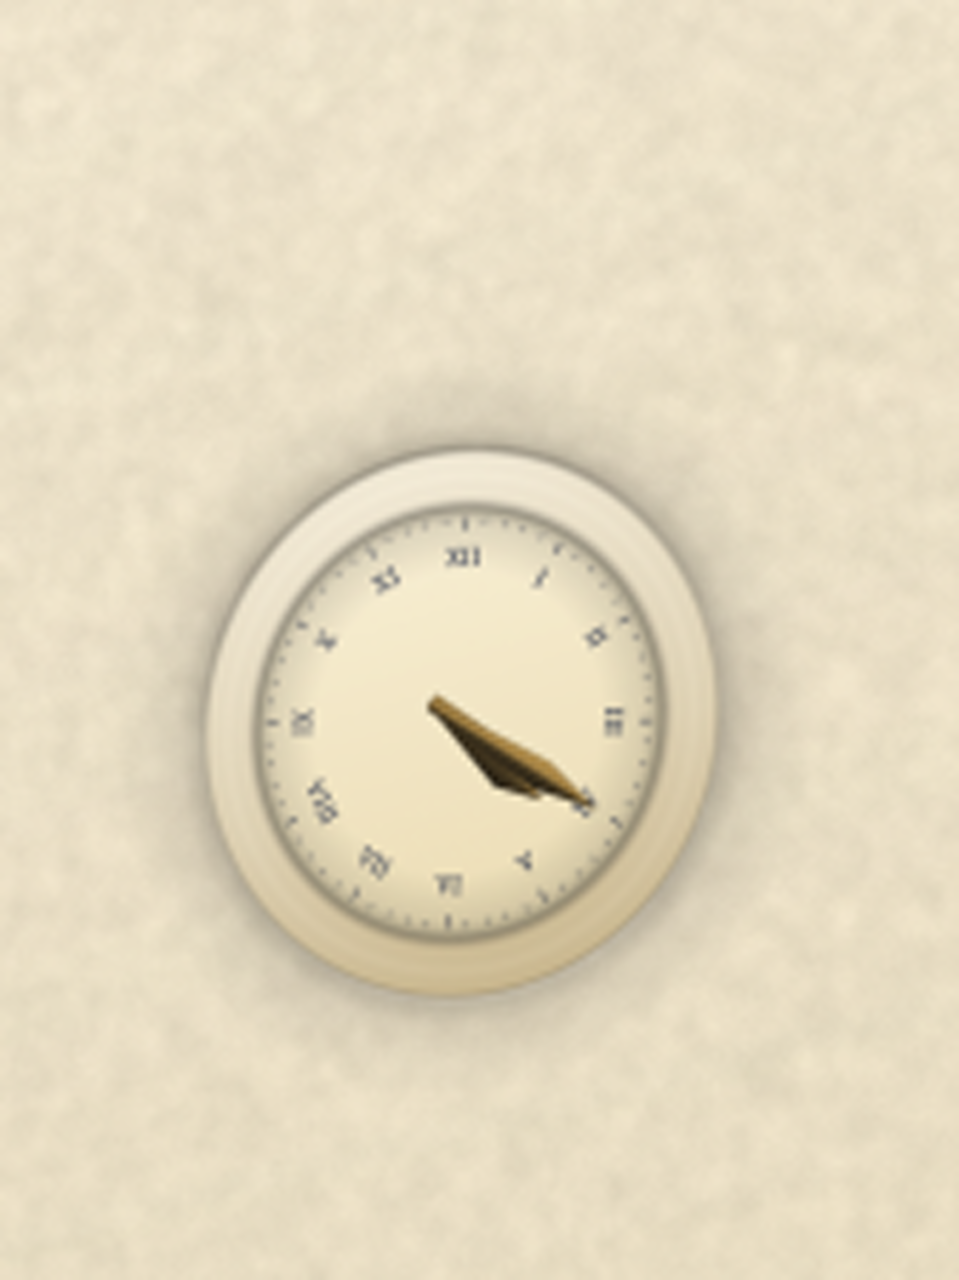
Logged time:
4h20
